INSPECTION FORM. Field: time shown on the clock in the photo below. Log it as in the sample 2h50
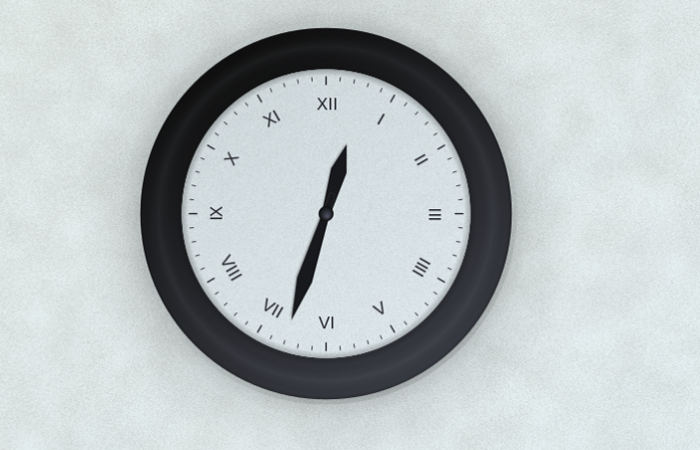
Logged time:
12h33
